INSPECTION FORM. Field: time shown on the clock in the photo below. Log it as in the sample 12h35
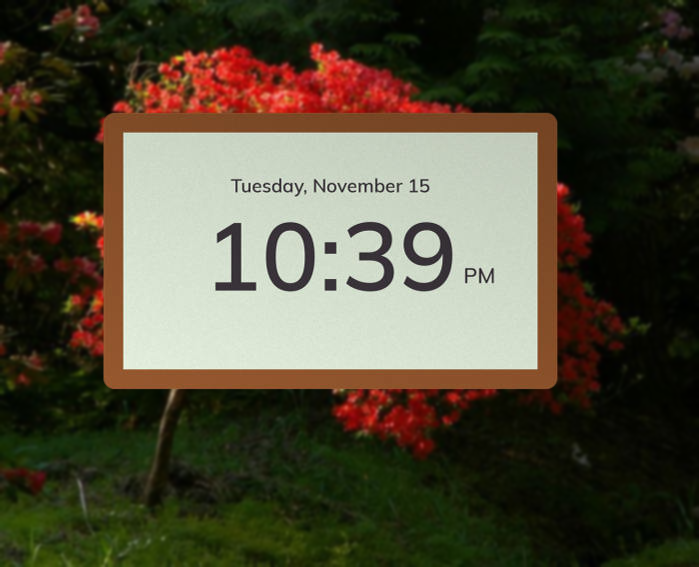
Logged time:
10h39
